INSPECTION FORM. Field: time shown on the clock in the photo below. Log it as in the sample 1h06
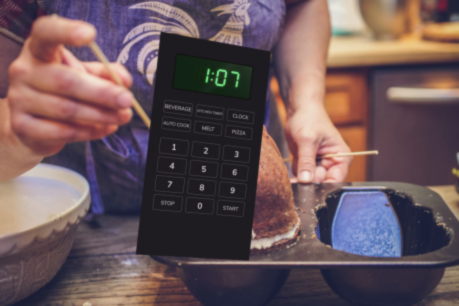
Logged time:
1h07
